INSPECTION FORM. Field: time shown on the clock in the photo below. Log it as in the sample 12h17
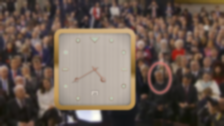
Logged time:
4h40
